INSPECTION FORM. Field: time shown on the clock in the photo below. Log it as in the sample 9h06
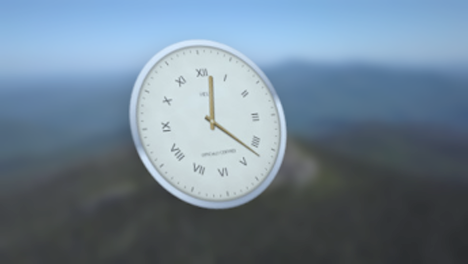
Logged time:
12h22
